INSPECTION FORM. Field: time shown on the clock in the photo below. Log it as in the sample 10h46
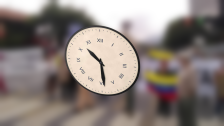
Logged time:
10h29
